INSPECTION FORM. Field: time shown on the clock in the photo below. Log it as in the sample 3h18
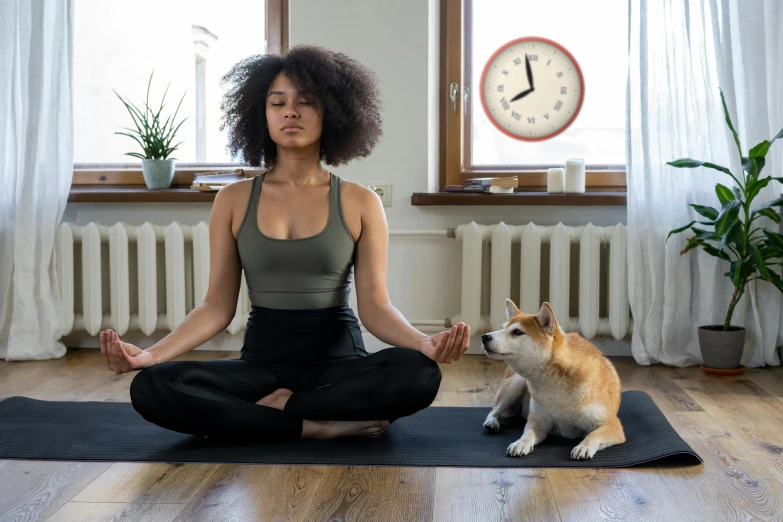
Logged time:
7h58
